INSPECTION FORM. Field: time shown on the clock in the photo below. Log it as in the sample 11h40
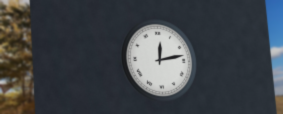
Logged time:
12h13
